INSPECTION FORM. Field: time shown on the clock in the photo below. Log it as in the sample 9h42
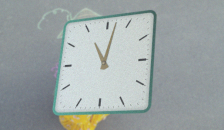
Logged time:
11h02
